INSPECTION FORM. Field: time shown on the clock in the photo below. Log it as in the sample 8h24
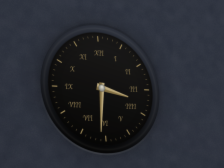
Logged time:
3h31
